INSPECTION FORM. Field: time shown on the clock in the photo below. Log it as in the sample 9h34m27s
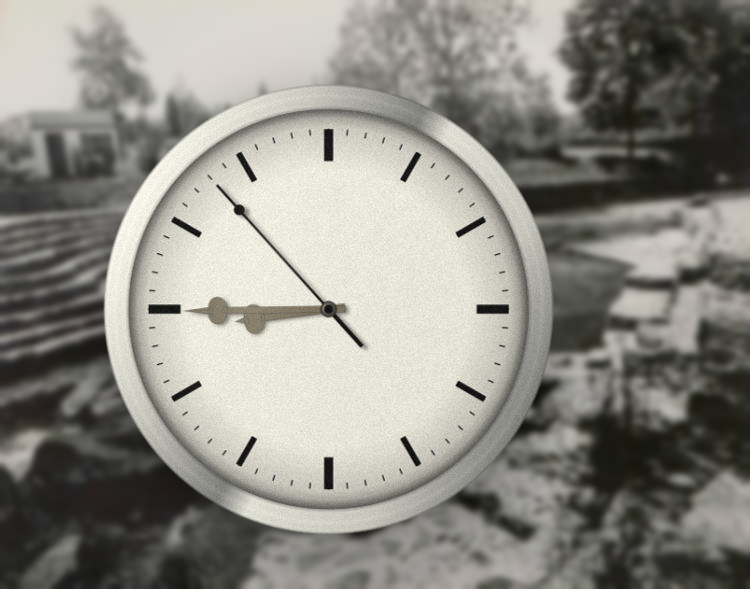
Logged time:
8h44m53s
